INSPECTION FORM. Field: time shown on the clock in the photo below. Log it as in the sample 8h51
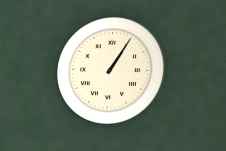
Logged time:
1h05
